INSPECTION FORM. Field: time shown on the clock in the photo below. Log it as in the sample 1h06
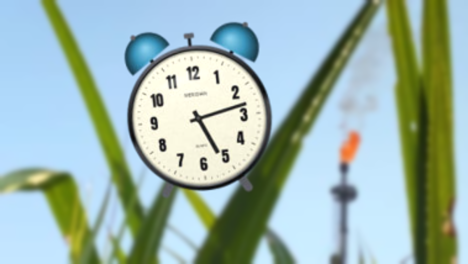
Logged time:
5h13
